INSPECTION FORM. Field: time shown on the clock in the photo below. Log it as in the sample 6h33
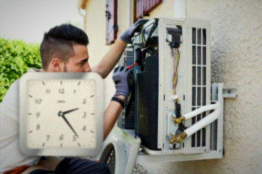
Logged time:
2h24
